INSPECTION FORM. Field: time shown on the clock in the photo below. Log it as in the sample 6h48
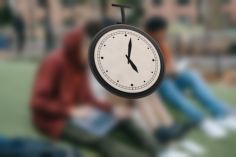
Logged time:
5h02
